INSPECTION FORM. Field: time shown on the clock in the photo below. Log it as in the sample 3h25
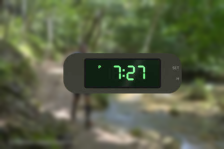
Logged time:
7h27
